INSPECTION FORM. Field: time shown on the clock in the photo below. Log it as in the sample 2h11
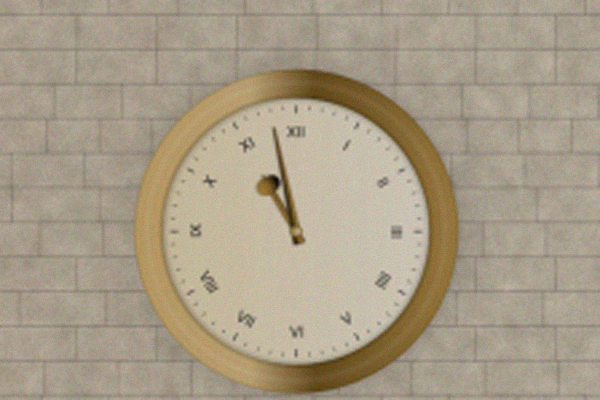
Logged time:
10h58
